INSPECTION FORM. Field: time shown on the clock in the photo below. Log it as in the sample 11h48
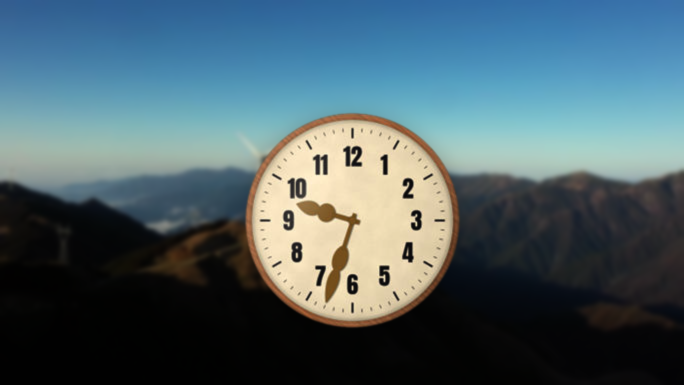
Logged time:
9h33
